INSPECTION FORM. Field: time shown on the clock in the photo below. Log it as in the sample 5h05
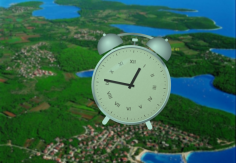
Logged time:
12h46
